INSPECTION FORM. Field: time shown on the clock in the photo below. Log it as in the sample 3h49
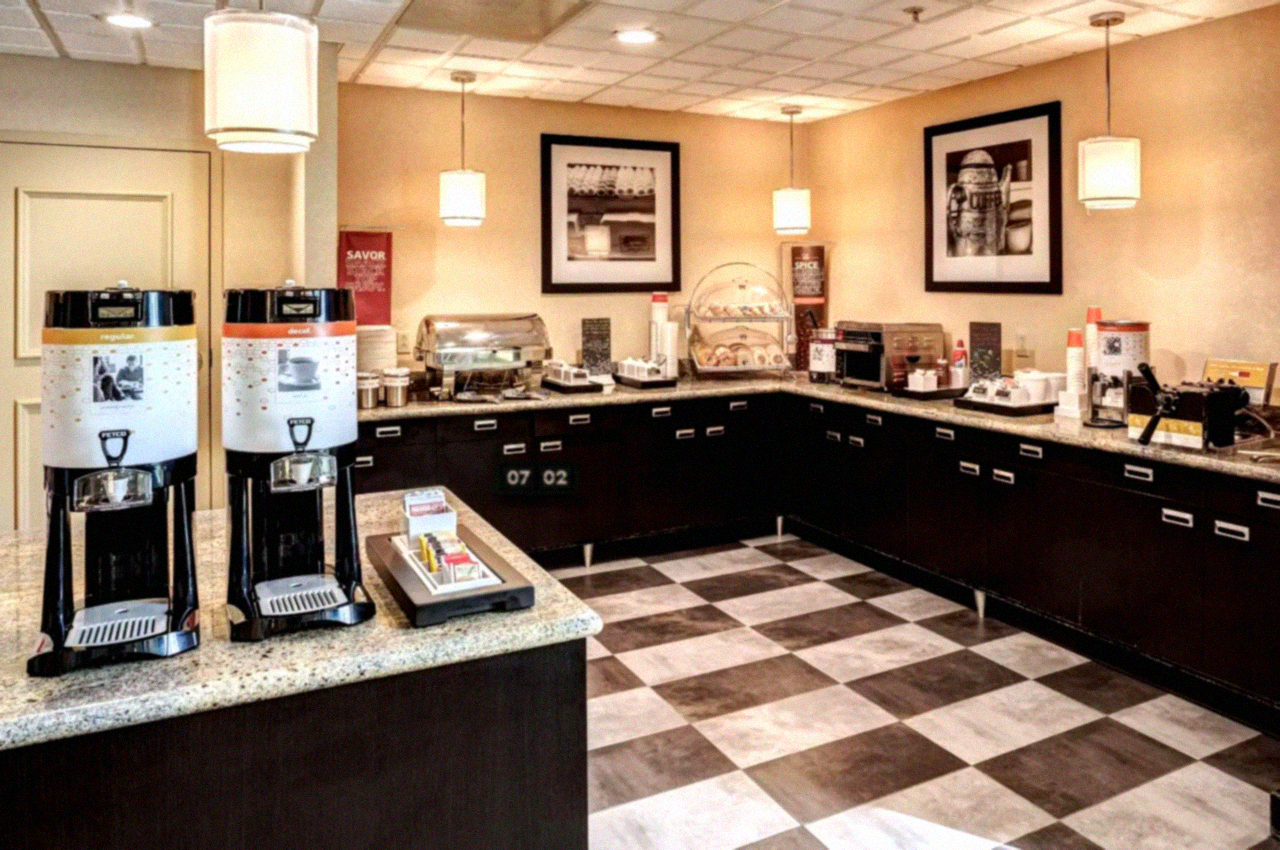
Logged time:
7h02
